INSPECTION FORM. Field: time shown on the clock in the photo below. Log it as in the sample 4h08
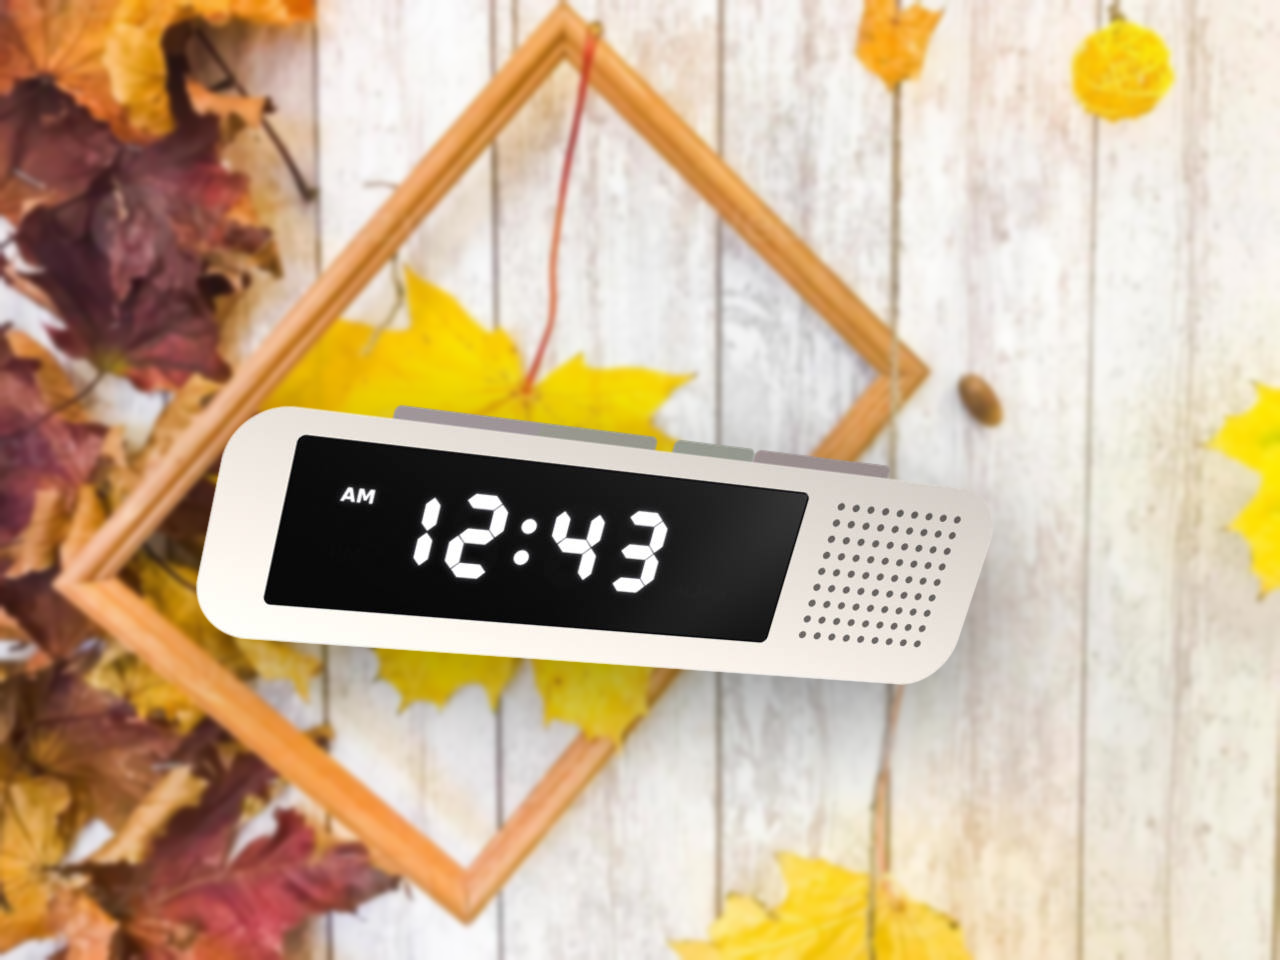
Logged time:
12h43
